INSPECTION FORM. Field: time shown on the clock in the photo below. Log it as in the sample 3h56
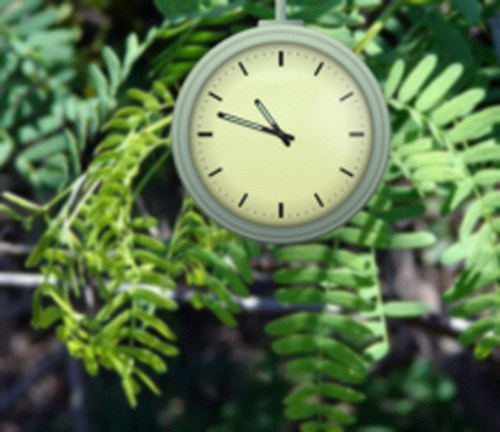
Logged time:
10h48
